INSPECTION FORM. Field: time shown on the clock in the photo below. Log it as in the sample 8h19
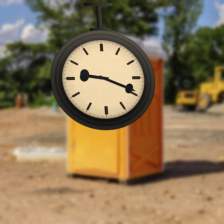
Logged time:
9h19
